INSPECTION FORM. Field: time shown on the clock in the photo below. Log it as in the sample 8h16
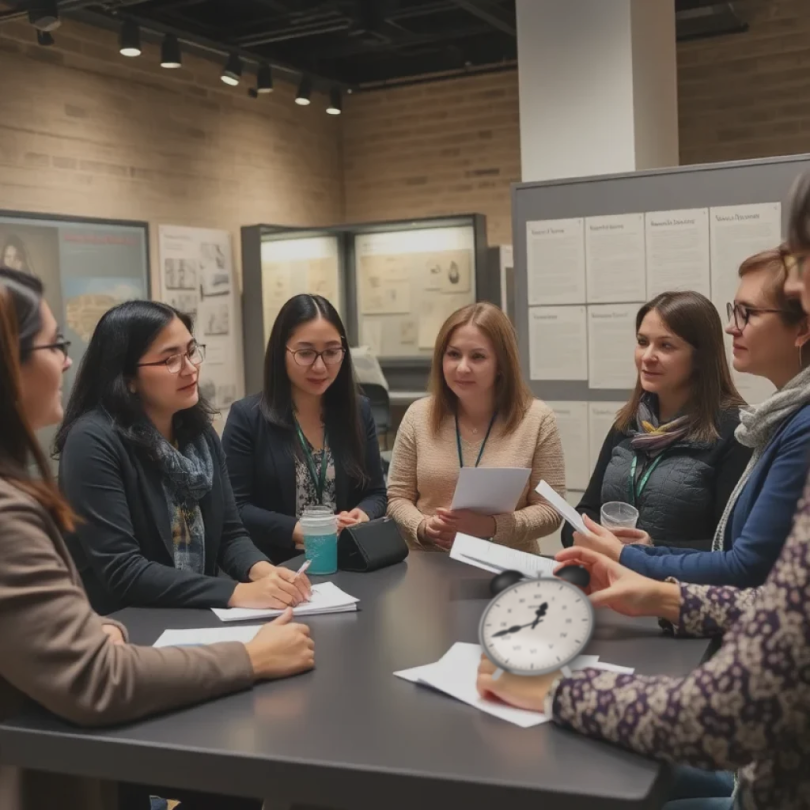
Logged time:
12h42
